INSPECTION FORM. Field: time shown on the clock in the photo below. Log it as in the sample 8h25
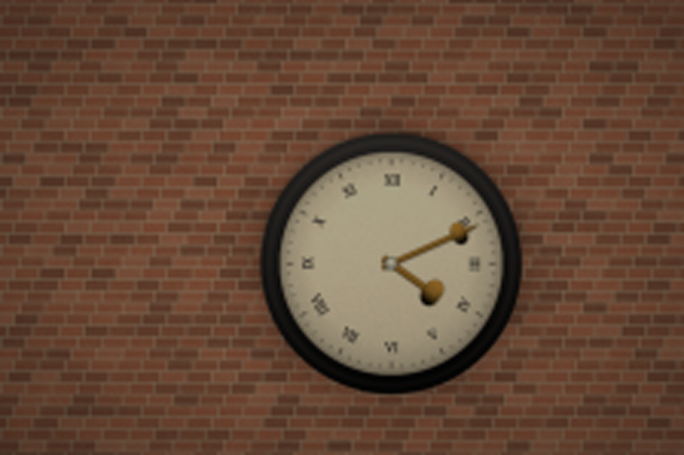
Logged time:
4h11
